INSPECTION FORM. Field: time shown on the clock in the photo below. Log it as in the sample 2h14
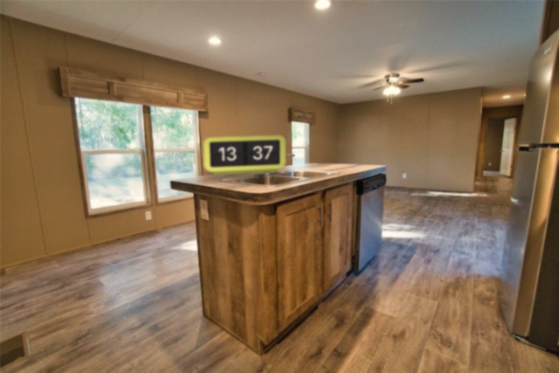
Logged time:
13h37
